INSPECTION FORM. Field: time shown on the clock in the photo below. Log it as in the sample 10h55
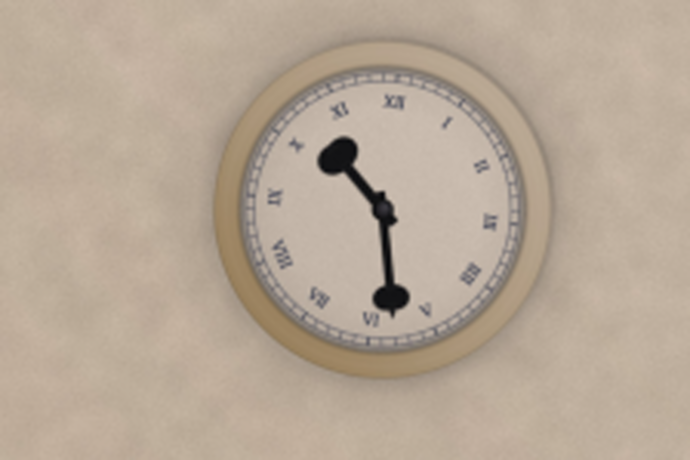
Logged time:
10h28
